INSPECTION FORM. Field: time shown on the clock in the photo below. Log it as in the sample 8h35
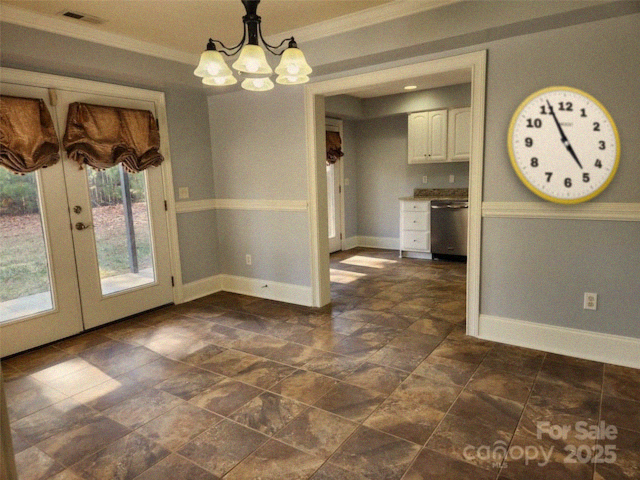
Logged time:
4h56
